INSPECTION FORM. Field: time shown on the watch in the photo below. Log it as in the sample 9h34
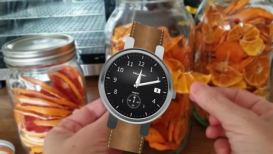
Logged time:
12h11
